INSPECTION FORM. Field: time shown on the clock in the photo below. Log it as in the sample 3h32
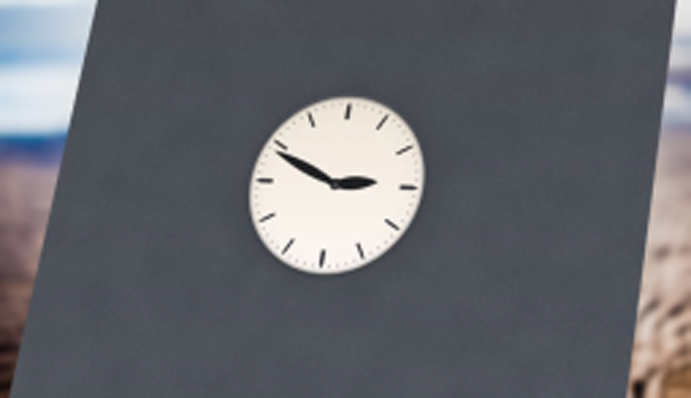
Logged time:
2h49
